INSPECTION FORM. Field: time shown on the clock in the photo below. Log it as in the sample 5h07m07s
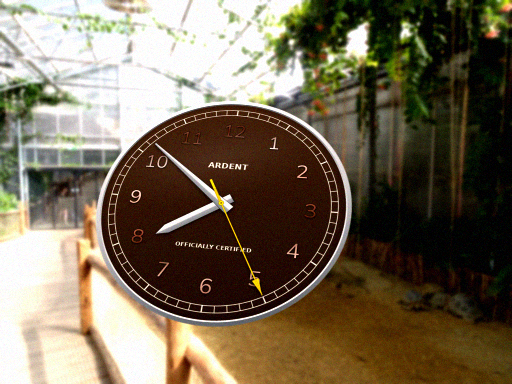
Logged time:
7h51m25s
